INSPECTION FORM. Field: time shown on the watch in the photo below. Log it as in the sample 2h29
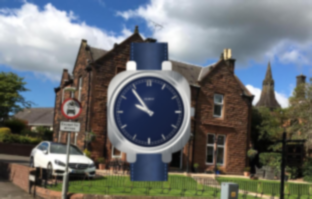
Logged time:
9h54
